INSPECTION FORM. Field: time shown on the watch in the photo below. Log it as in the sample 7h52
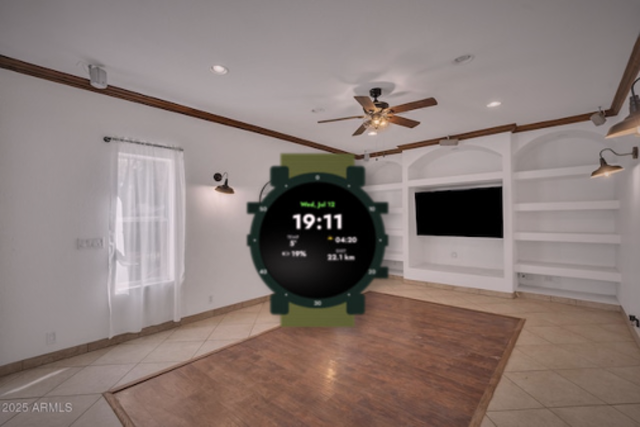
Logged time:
19h11
